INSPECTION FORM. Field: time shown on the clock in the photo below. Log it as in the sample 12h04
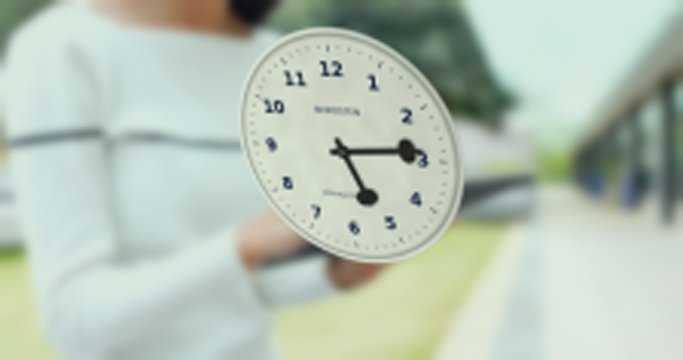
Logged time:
5h14
